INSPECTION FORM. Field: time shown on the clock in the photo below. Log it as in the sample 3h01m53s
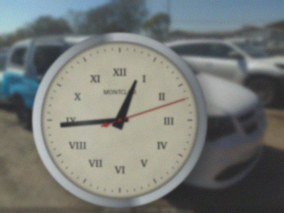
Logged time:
12h44m12s
